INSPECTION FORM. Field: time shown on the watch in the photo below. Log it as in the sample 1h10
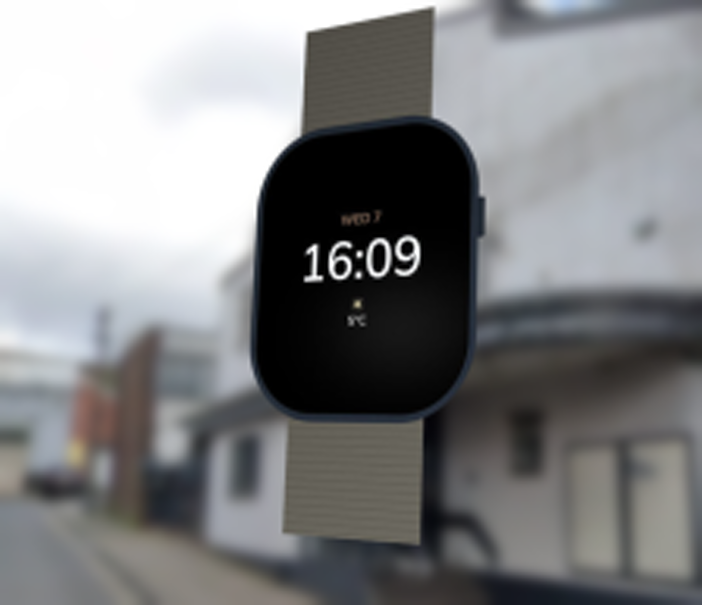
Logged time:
16h09
